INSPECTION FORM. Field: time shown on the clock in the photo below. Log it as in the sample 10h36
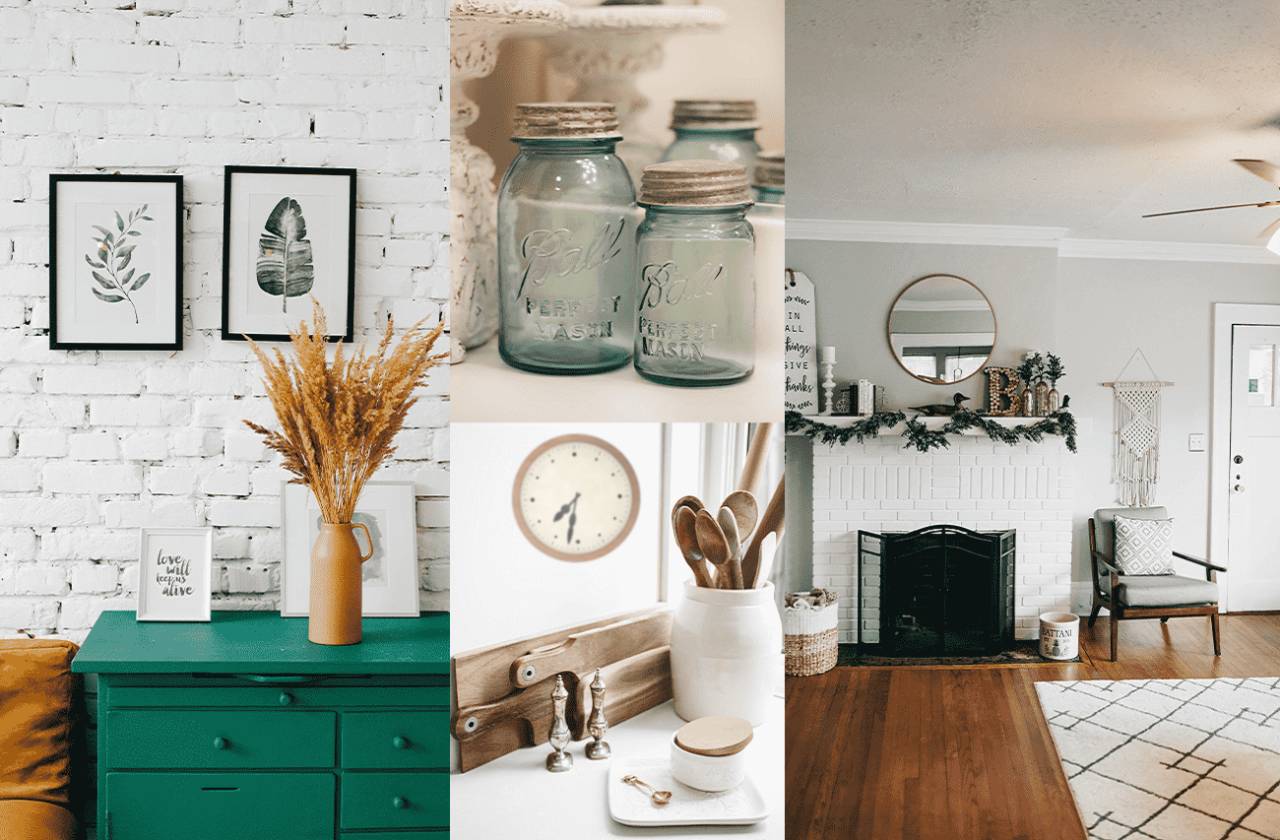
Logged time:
7h32
